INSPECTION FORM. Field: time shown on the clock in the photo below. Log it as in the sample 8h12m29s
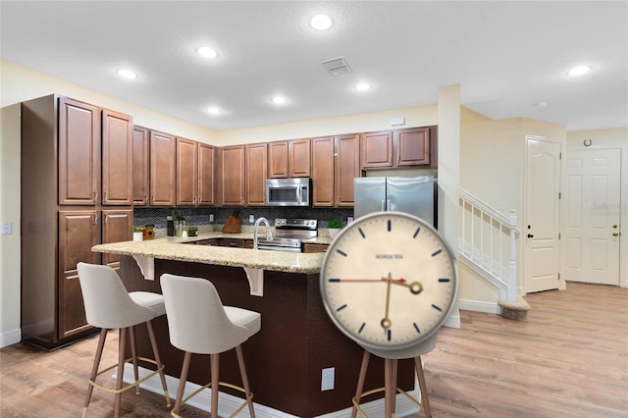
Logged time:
3h30m45s
